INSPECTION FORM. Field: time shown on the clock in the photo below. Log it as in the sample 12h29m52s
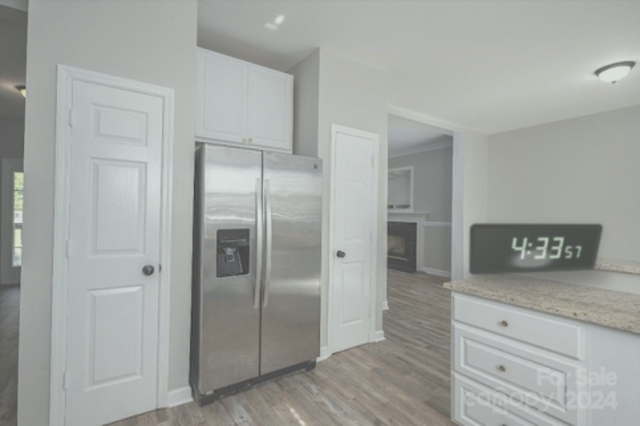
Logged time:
4h33m57s
